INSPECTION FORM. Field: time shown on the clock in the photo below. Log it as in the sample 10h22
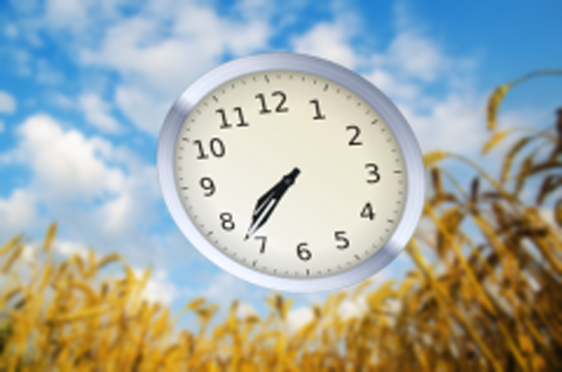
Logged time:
7h37
